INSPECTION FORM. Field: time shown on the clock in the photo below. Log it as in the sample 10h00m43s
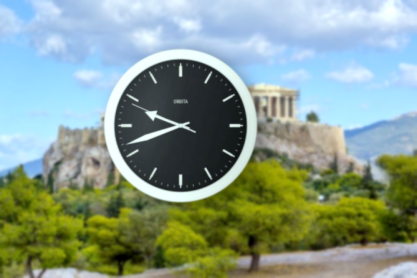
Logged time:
9h41m49s
